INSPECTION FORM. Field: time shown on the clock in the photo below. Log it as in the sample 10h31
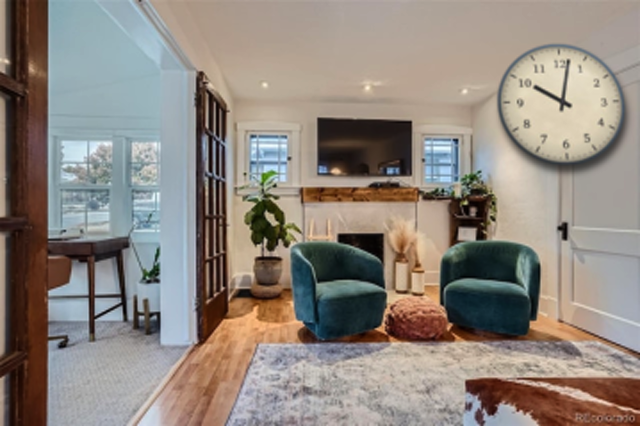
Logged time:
10h02
